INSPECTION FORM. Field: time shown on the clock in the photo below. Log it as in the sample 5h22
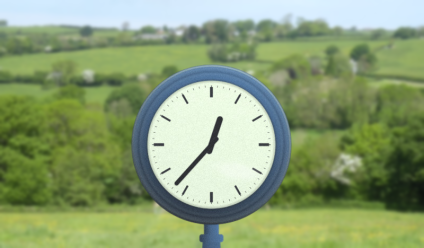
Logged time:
12h37
